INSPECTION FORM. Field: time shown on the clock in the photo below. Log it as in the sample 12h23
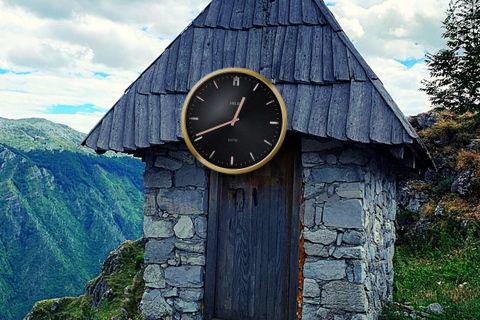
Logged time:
12h41
